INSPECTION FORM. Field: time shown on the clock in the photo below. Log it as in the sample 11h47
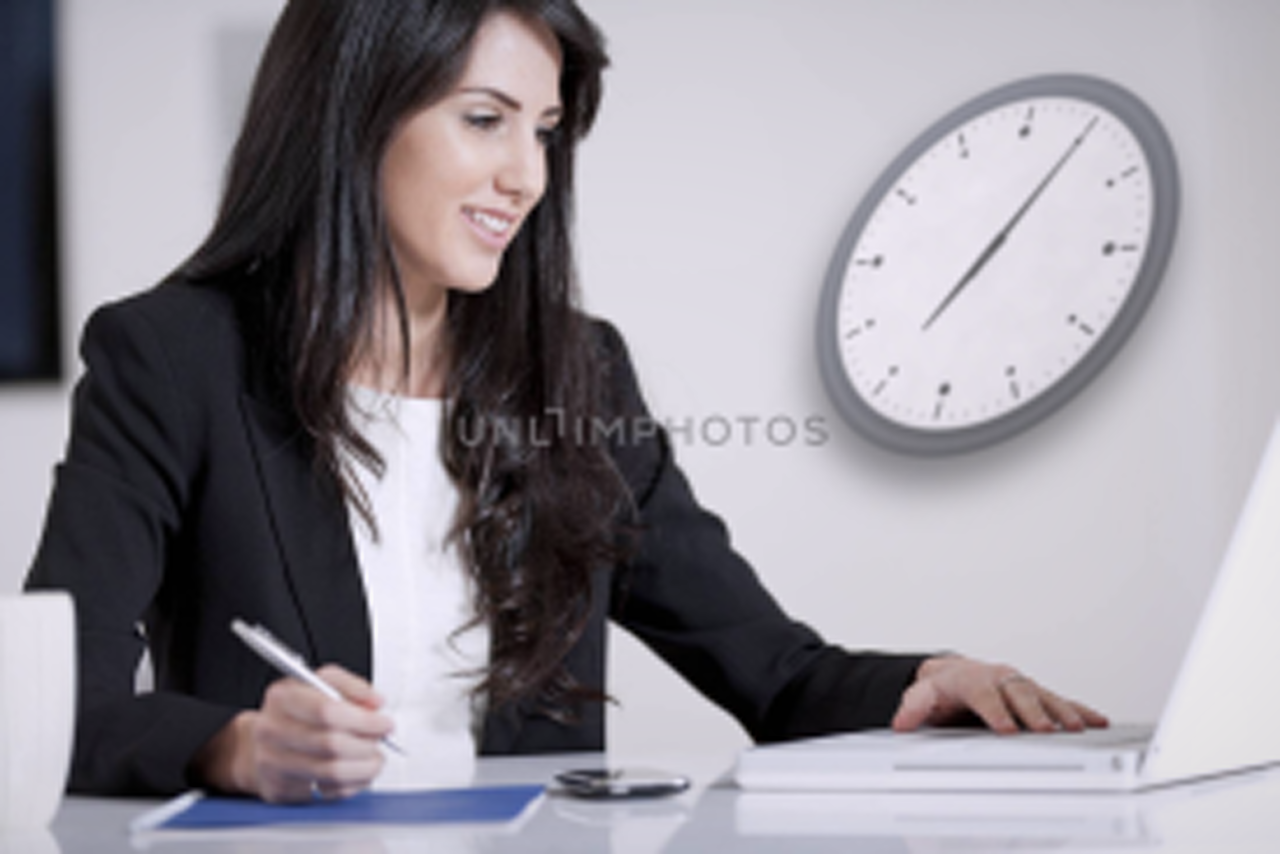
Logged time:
7h05
